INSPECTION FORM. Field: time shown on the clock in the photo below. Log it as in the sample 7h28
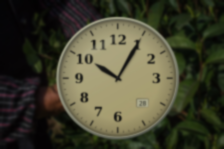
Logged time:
10h05
